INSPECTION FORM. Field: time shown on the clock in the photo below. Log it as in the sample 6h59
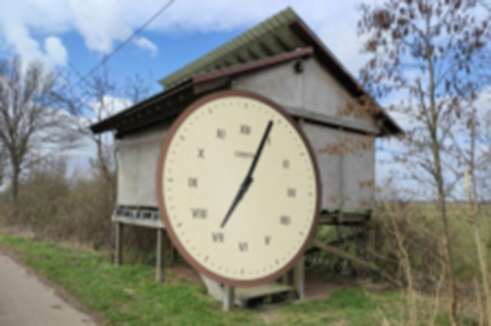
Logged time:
7h04
